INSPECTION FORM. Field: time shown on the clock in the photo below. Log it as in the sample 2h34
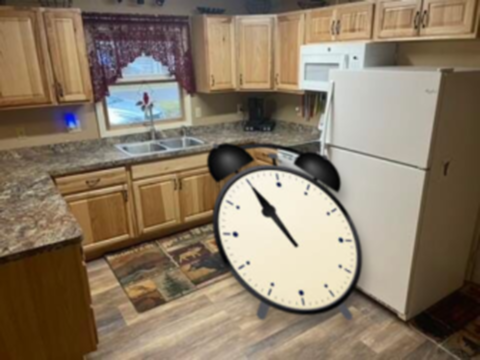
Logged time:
10h55
